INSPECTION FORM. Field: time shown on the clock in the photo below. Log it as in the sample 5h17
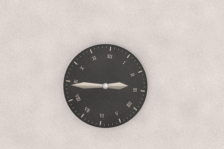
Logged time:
2h44
